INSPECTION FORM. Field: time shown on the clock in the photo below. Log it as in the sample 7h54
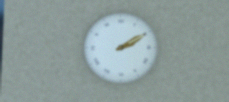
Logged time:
2h10
